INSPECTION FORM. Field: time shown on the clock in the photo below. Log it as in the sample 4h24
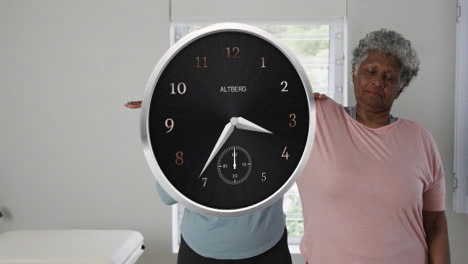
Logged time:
3h36
